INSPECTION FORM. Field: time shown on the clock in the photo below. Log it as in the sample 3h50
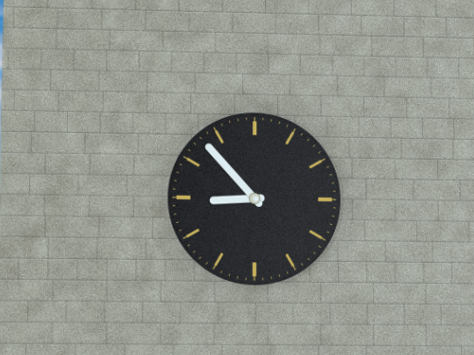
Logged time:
8h53
